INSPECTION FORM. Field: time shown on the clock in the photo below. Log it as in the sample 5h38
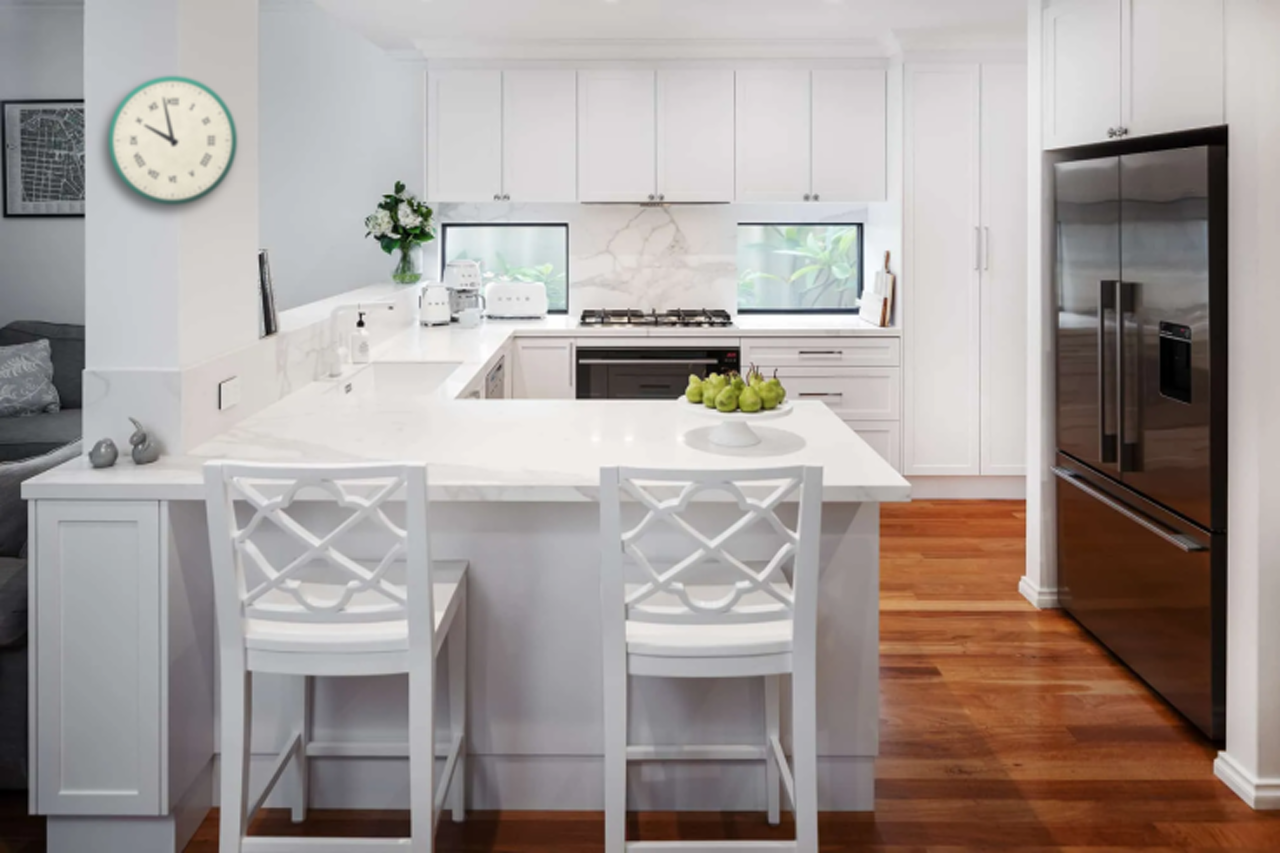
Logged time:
9h58
